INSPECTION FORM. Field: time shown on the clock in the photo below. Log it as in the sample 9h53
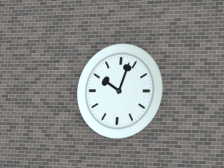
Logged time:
10h03
